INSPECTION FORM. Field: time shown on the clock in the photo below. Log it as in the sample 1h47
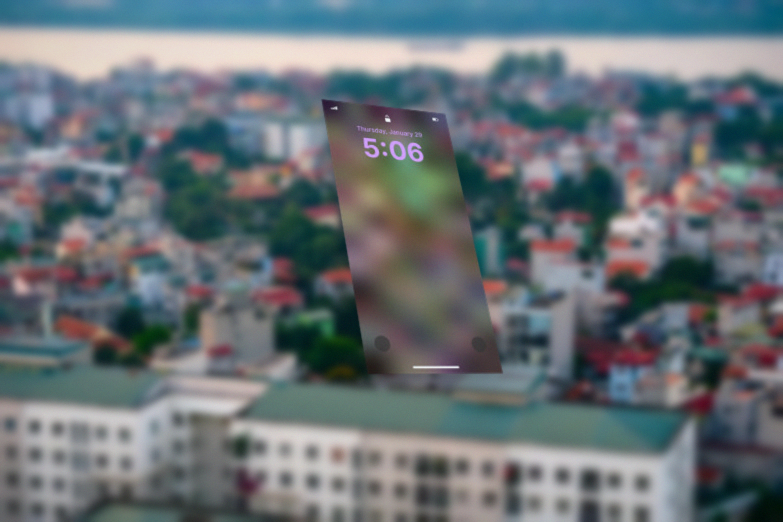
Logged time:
5h06
